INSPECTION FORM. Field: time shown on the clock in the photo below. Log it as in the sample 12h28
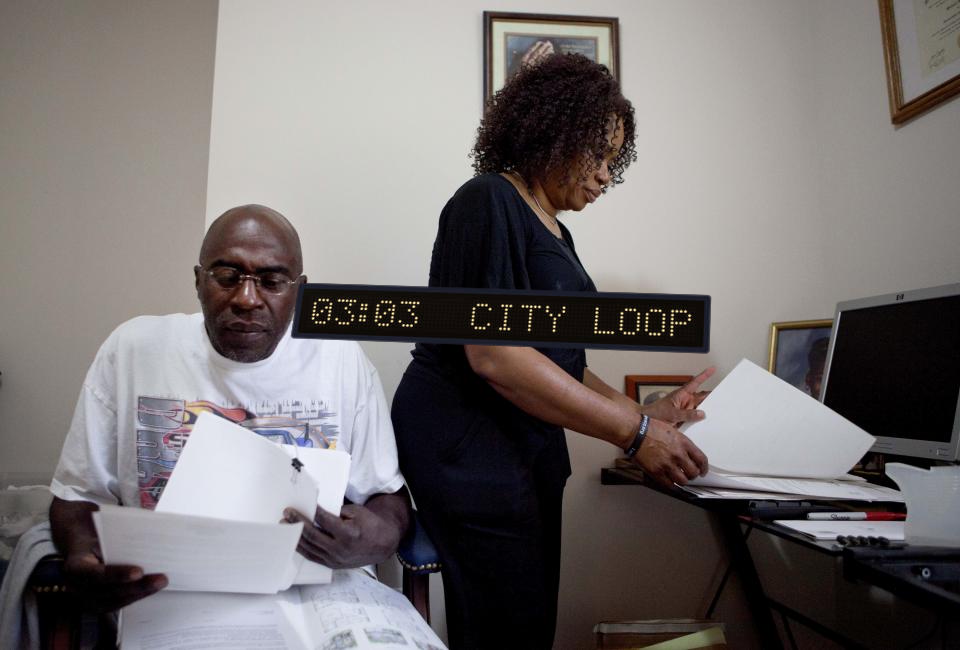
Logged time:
3h03
